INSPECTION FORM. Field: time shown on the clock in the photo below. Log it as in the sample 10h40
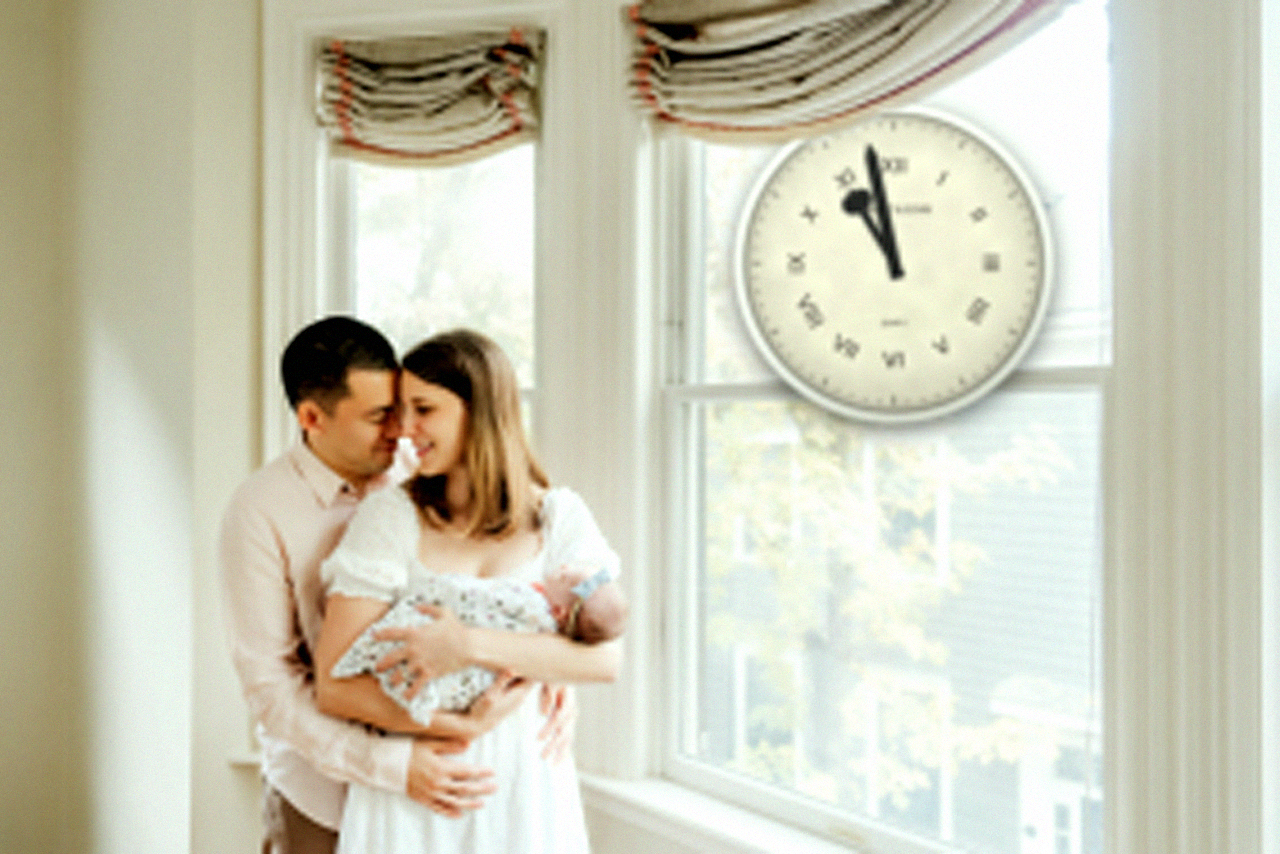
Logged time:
10h58
